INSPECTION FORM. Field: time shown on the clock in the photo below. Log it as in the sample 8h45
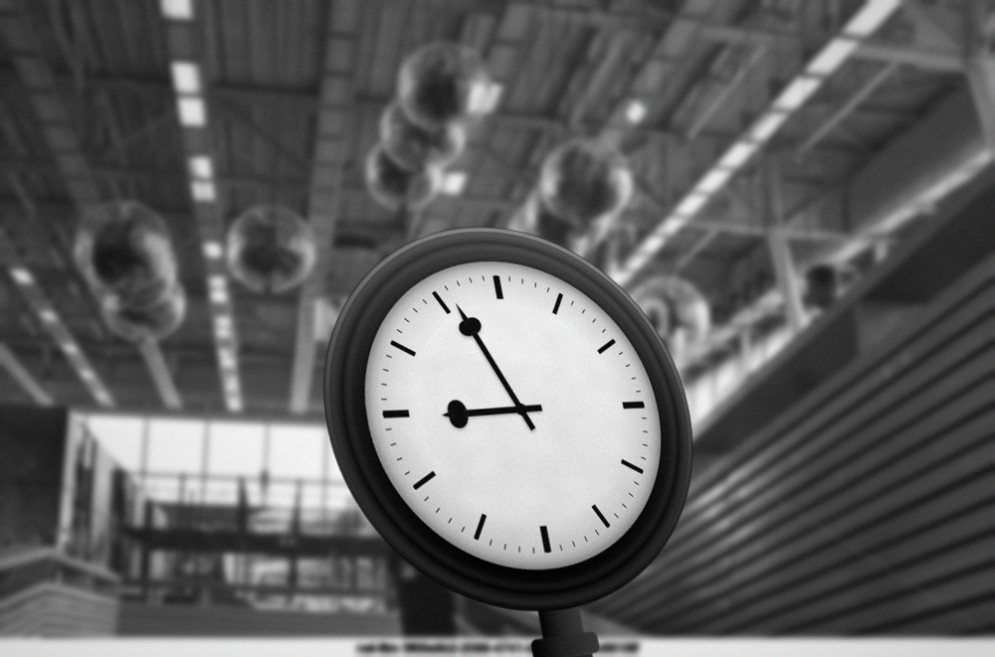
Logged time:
8h56
